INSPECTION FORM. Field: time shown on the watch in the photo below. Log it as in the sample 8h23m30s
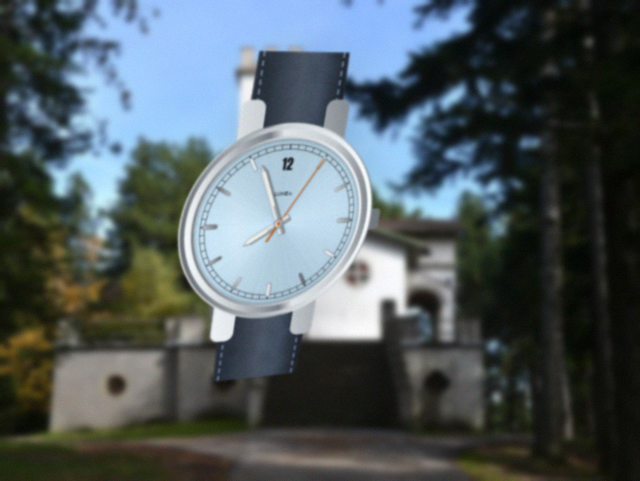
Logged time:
7h56m05s
